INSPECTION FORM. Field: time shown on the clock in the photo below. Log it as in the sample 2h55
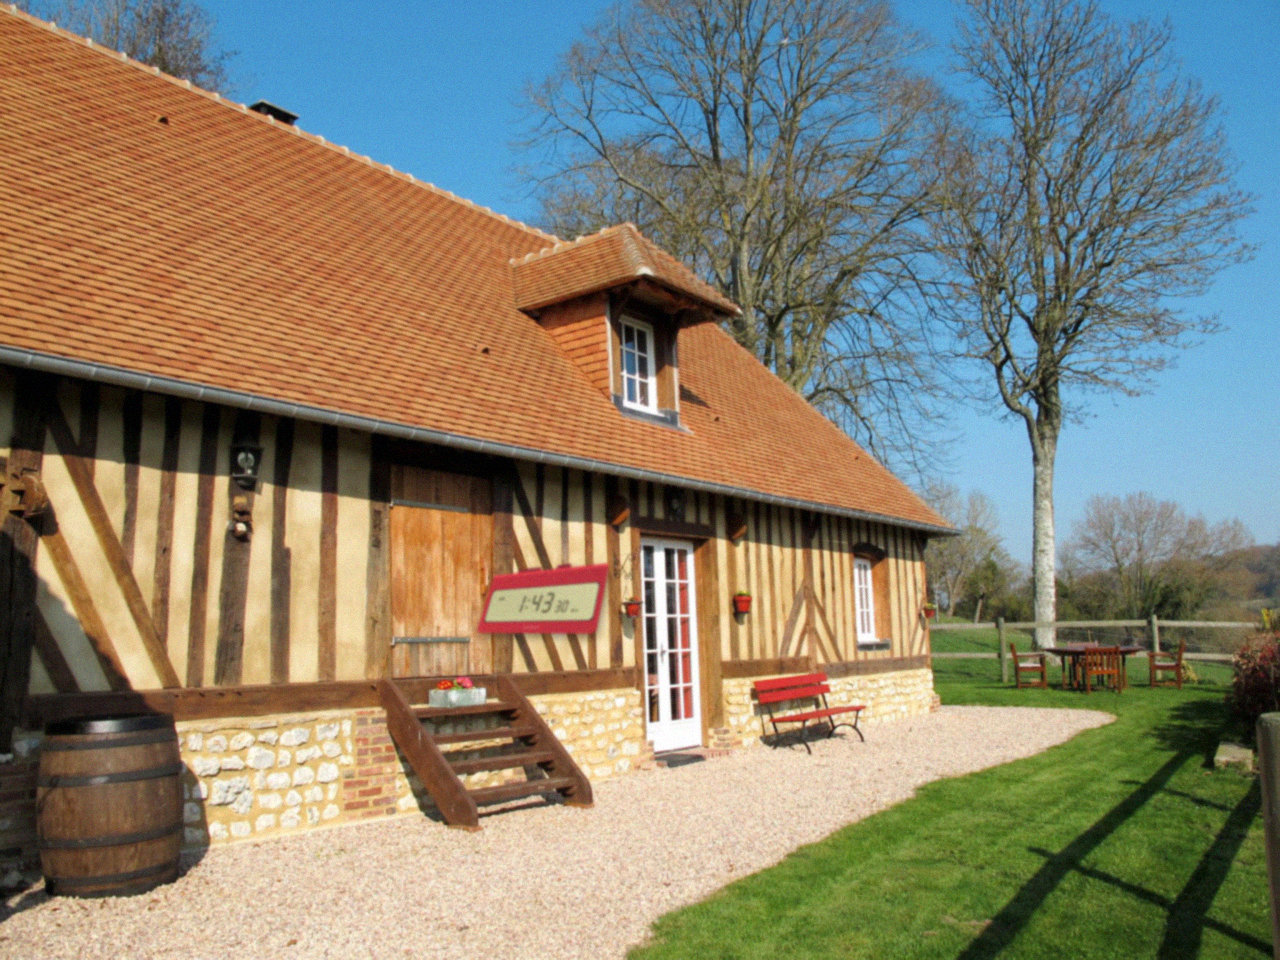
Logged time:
1h43
